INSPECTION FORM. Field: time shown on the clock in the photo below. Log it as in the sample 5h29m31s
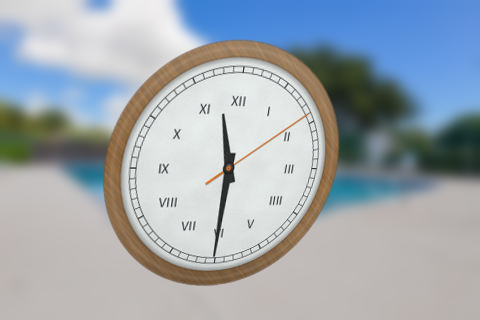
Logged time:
11h30m09s
